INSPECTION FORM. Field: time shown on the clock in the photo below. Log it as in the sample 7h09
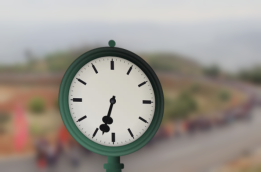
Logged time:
6h33
